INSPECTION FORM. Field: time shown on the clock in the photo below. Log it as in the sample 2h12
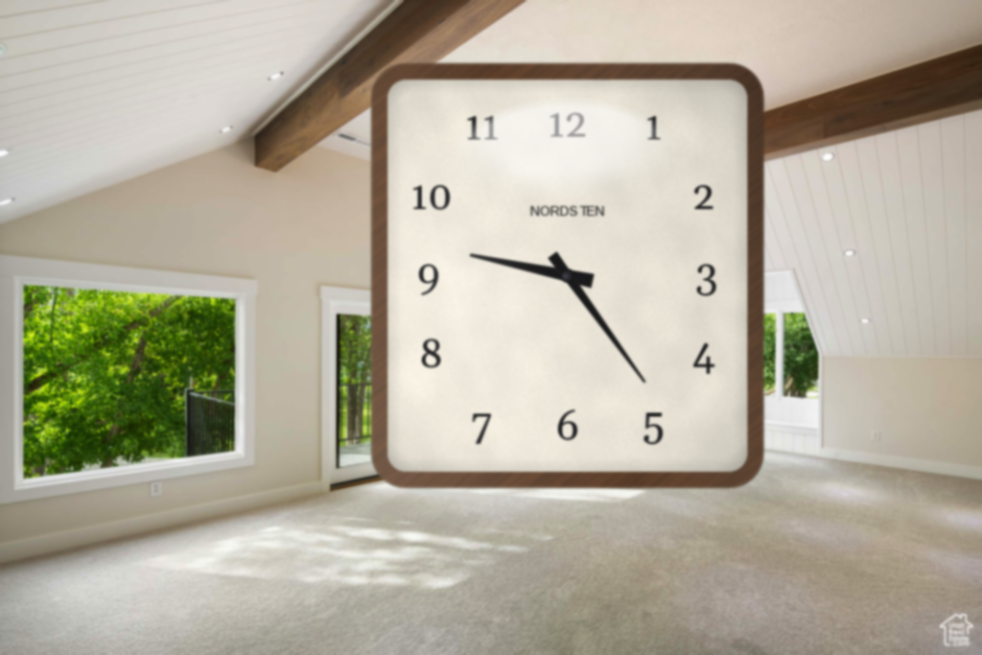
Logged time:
9h24
